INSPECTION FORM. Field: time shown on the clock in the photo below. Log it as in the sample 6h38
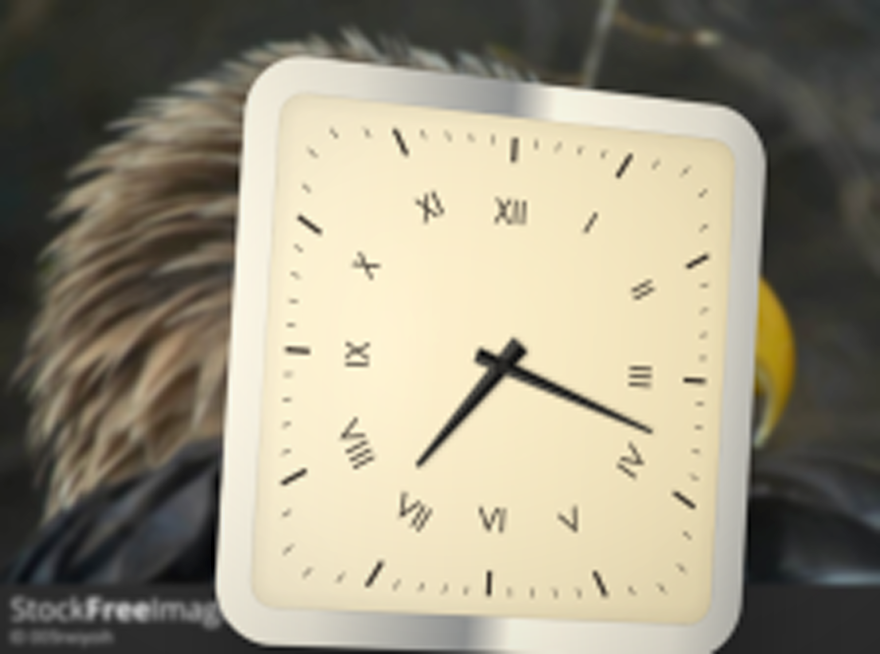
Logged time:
7h18
